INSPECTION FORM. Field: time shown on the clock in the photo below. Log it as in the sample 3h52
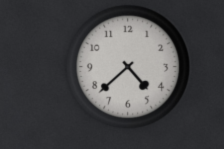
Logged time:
4h38
